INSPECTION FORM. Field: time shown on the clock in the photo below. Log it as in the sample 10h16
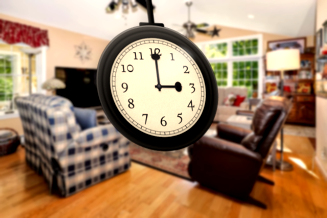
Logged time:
3h00
